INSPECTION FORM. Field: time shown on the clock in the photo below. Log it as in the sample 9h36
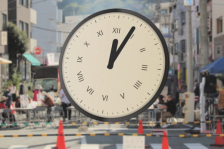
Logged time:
12h04
